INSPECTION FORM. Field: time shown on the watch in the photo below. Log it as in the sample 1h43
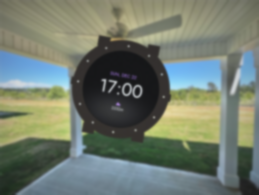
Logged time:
17h00
